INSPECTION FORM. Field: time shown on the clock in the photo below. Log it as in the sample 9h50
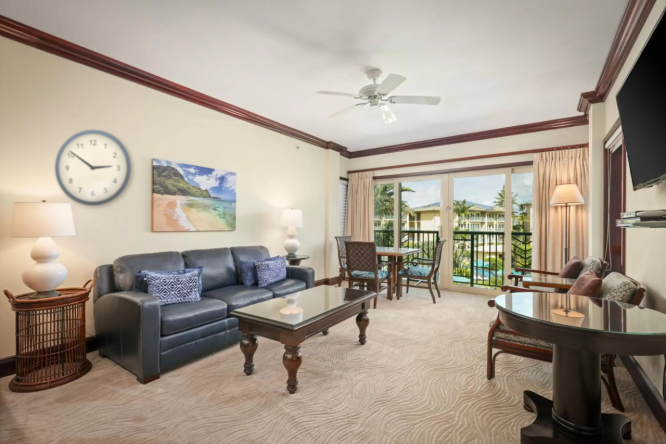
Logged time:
2h51
